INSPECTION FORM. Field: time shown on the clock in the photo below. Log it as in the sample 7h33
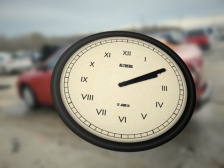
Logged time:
2h10
